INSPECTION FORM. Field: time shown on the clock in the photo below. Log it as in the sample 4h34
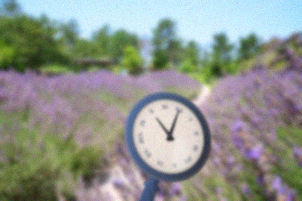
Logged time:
10h00
